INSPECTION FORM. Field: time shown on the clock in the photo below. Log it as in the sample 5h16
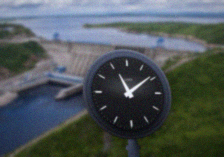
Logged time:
11h09
